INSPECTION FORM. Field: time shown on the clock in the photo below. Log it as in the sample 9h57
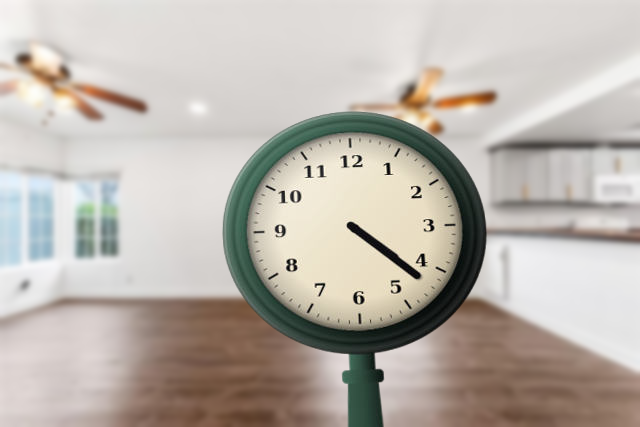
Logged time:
4h22
